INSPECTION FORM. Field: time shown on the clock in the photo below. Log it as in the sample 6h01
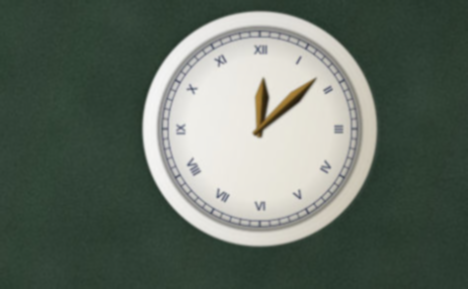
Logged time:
12h08
